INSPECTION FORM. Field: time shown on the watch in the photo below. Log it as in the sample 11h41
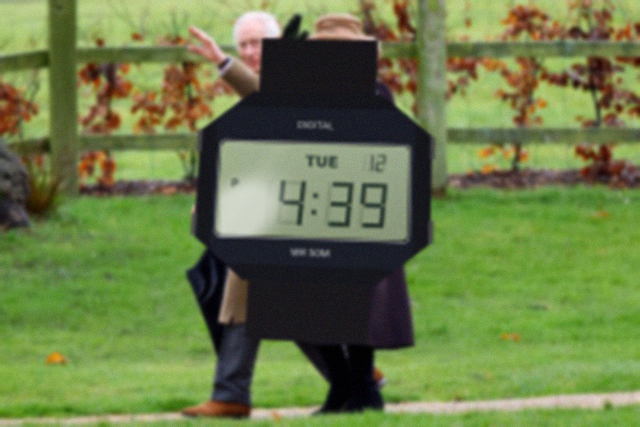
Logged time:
4h39
